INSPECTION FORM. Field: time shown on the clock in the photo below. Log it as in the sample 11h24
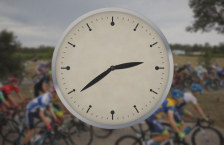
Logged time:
2h39
